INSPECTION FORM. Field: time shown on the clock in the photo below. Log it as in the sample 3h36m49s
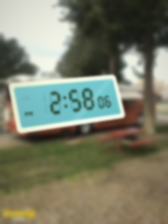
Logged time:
2h58m06s
